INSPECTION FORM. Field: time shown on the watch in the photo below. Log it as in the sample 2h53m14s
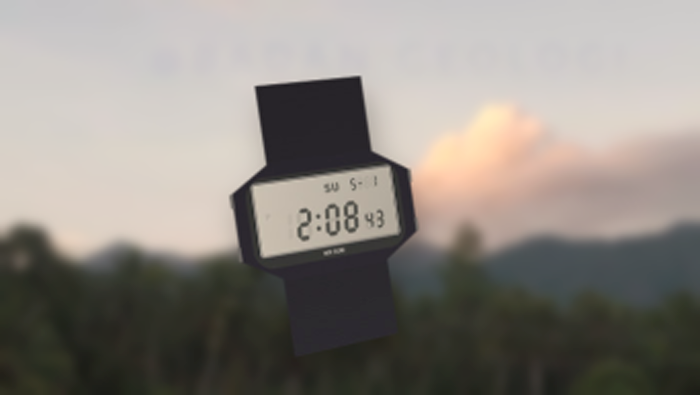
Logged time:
2h08m43s
